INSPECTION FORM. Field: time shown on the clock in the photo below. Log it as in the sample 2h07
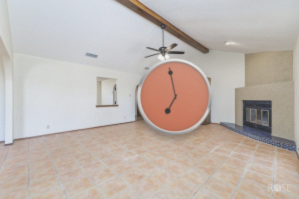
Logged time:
6h58
